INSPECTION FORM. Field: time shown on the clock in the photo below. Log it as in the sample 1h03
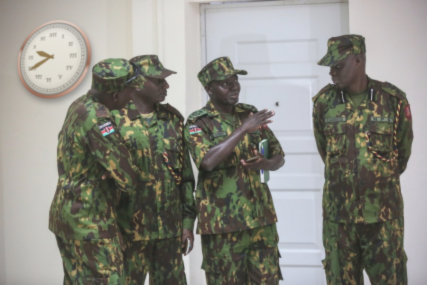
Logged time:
9h40
